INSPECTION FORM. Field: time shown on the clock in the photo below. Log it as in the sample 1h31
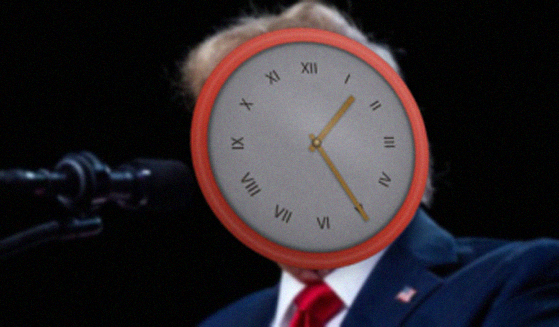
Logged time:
1h25
